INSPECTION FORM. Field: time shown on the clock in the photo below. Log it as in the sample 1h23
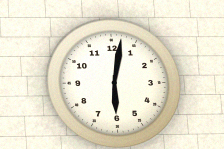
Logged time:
6h02
